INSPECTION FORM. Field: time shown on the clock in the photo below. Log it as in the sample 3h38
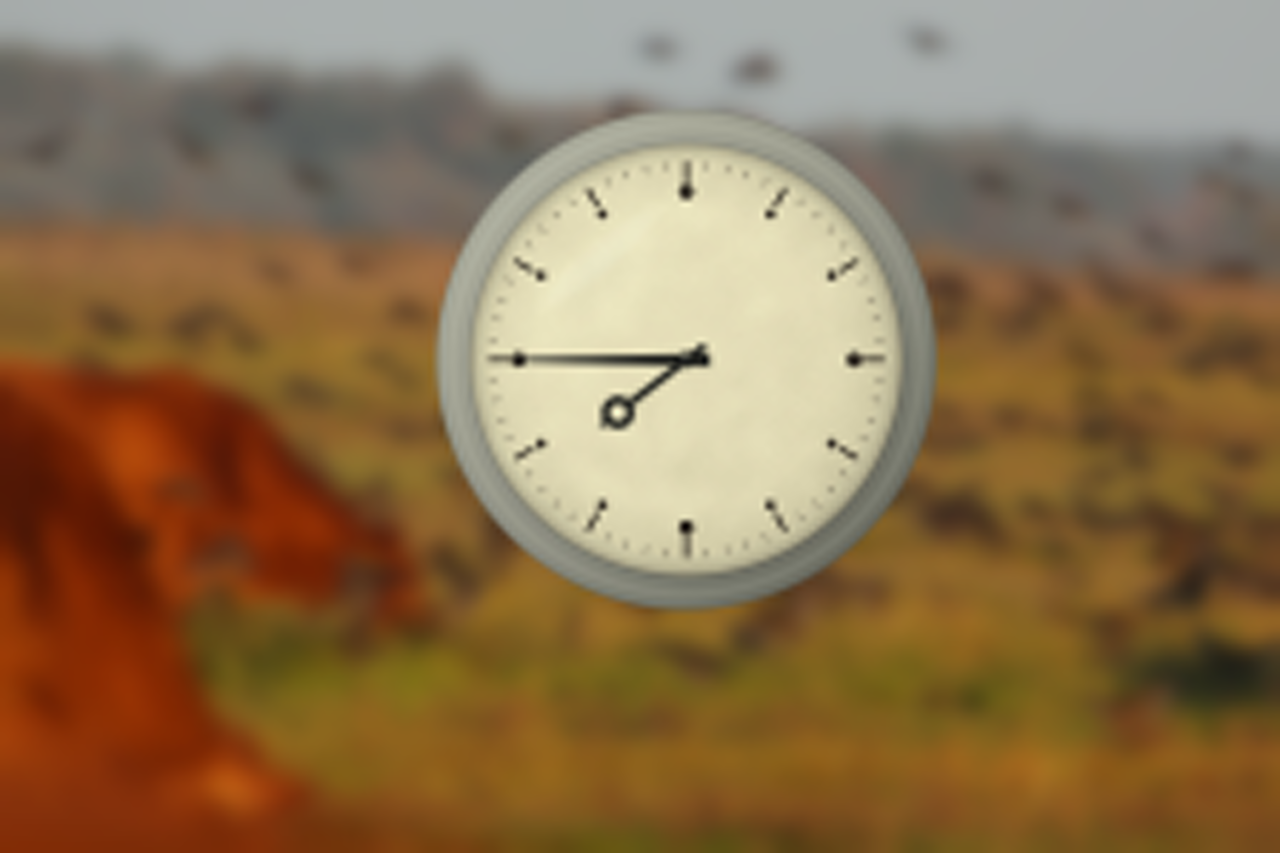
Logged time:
7h45
